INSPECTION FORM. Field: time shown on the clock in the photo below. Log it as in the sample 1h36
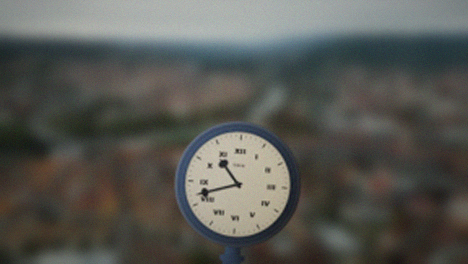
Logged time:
10h42
